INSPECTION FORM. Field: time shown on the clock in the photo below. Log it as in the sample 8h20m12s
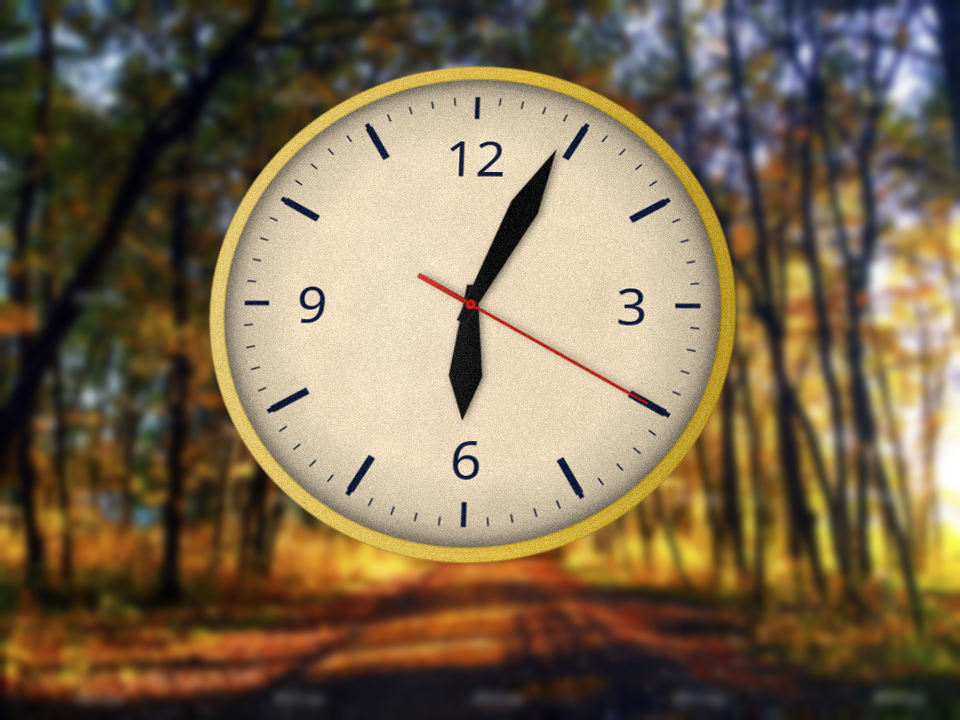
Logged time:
6h04m20s
